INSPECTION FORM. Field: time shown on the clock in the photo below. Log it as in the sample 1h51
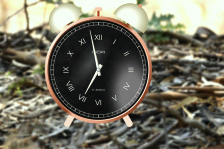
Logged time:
6h58
